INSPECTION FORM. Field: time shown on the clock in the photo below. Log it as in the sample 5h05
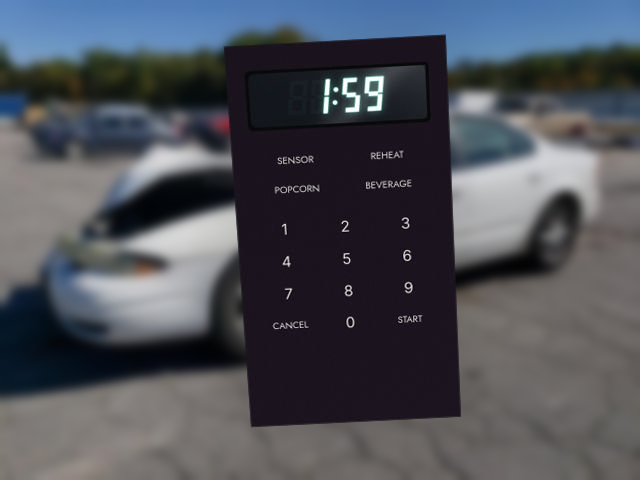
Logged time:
1h59
